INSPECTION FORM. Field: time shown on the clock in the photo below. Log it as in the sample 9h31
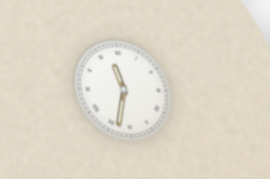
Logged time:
11h33
